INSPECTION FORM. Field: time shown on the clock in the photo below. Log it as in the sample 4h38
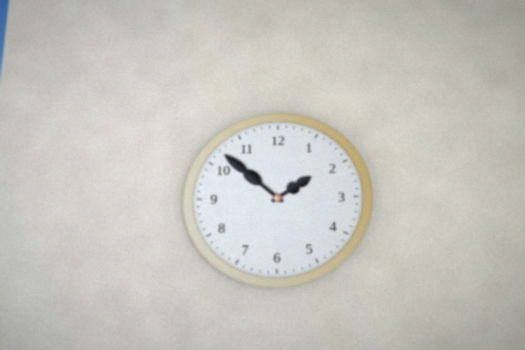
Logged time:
1h52
